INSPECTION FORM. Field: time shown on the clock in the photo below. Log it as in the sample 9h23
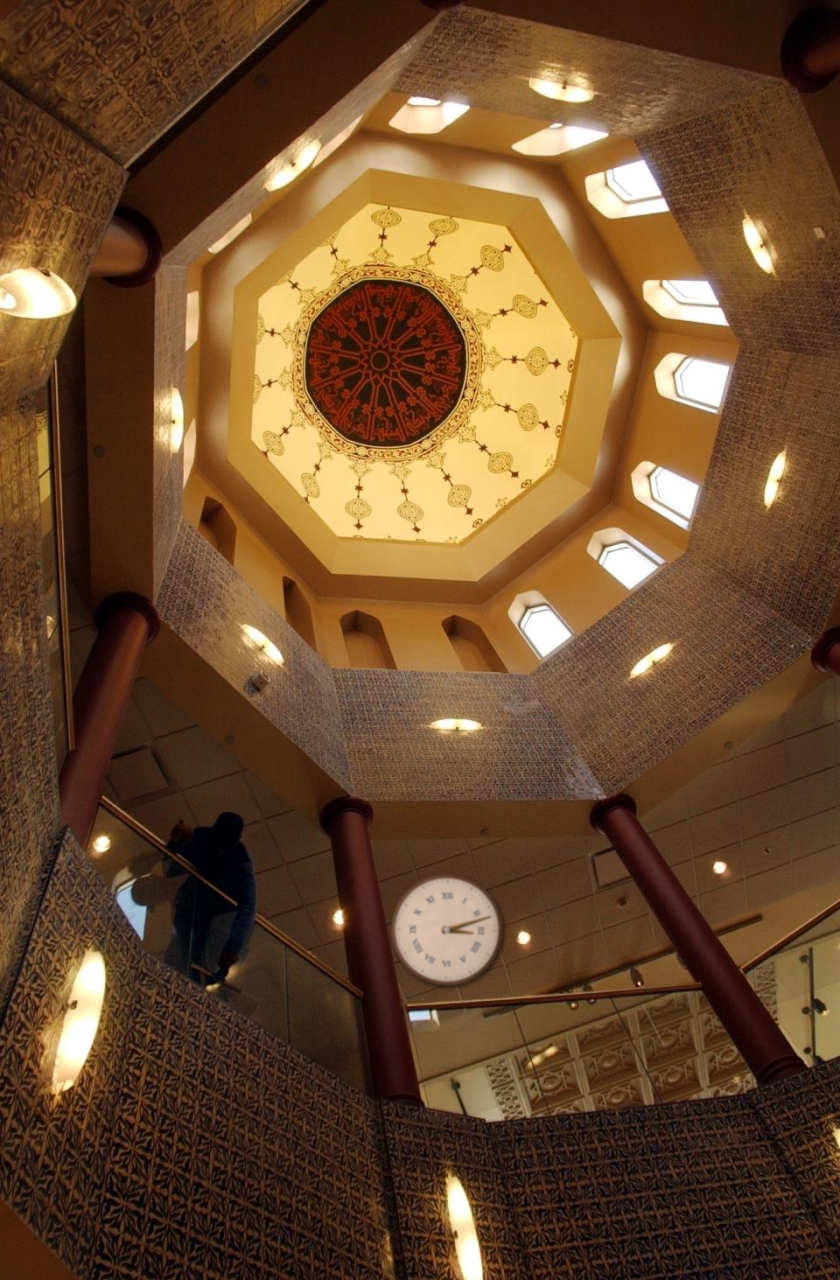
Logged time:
3h12
